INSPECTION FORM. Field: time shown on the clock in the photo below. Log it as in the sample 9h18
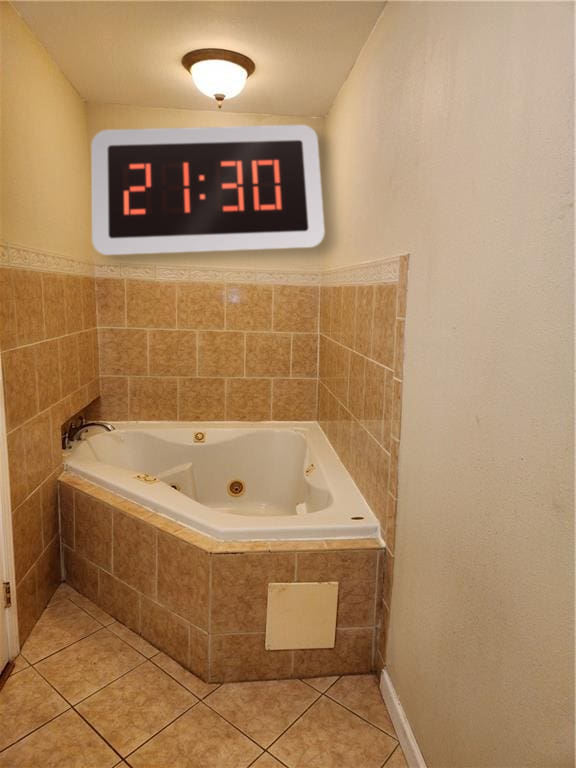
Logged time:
21h30
